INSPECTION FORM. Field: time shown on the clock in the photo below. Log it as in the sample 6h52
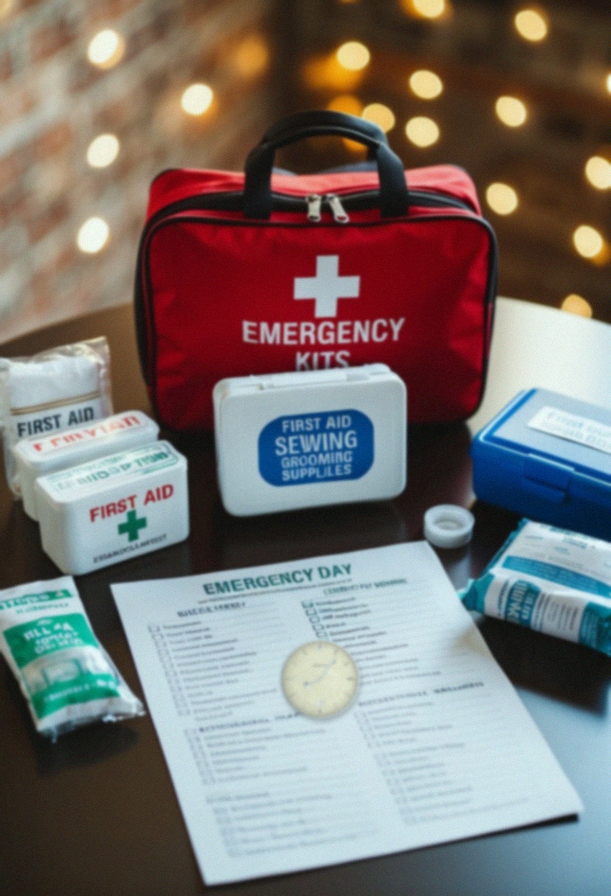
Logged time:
8h06
